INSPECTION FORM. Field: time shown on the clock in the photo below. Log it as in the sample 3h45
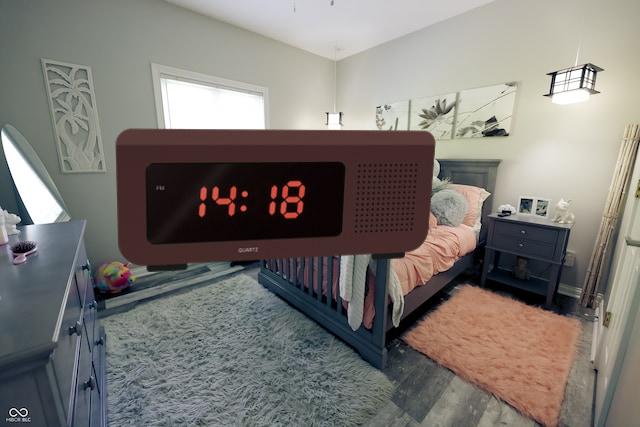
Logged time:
14h18
